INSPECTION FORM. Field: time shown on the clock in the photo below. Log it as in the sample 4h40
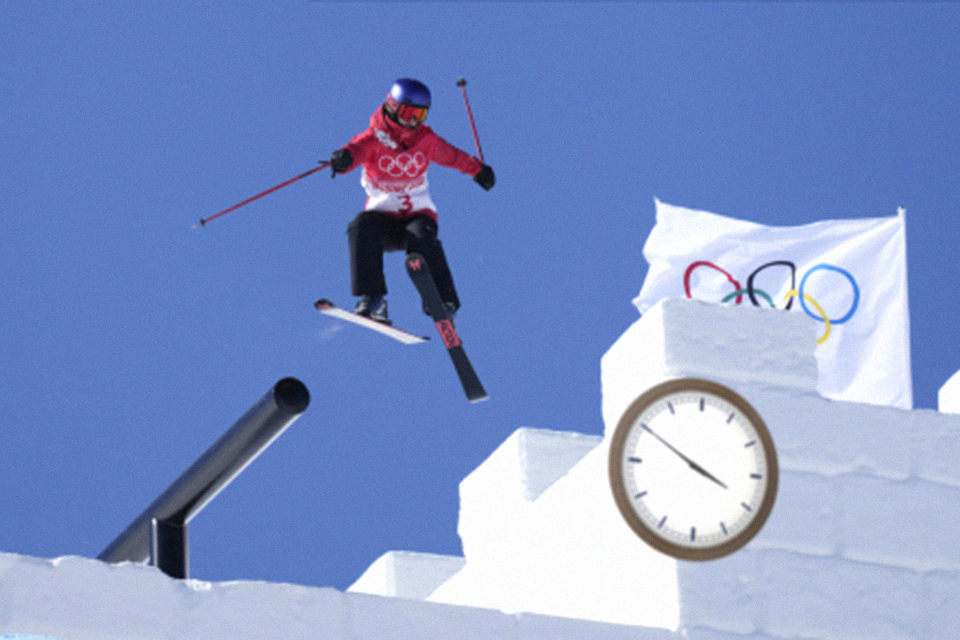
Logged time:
3h50
